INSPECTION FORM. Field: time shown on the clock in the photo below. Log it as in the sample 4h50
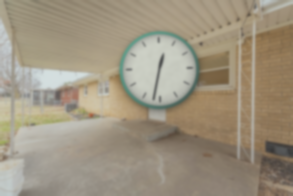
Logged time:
12h32
